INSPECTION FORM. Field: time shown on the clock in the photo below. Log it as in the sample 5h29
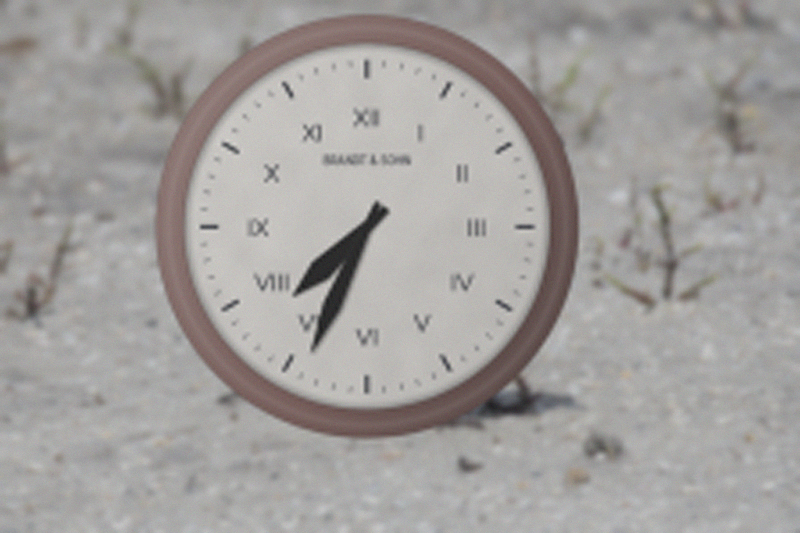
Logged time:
7h34
